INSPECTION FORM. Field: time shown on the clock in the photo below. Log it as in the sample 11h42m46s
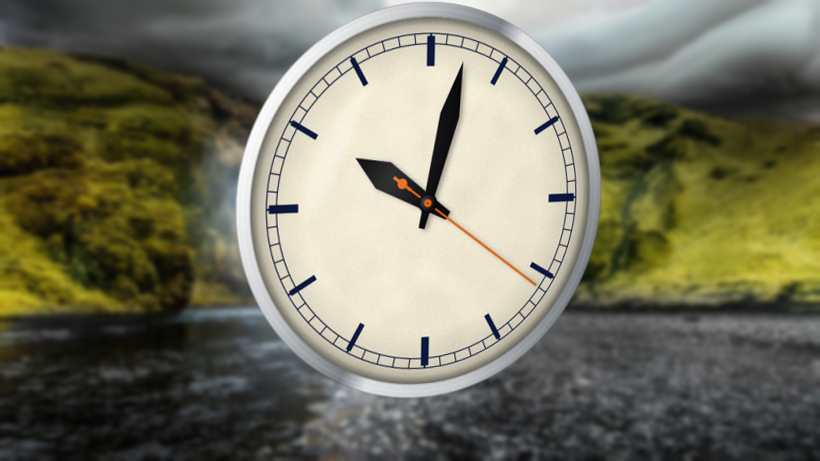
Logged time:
10h02m21s
